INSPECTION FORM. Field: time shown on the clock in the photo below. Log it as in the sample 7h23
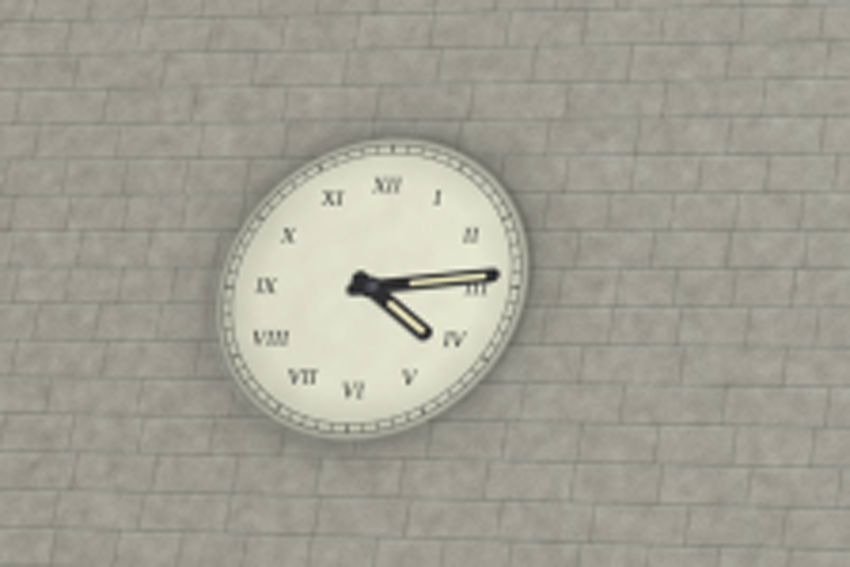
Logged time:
4h14
